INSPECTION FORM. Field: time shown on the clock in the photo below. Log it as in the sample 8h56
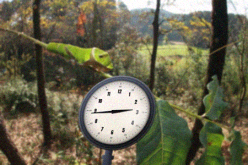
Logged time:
2h44
